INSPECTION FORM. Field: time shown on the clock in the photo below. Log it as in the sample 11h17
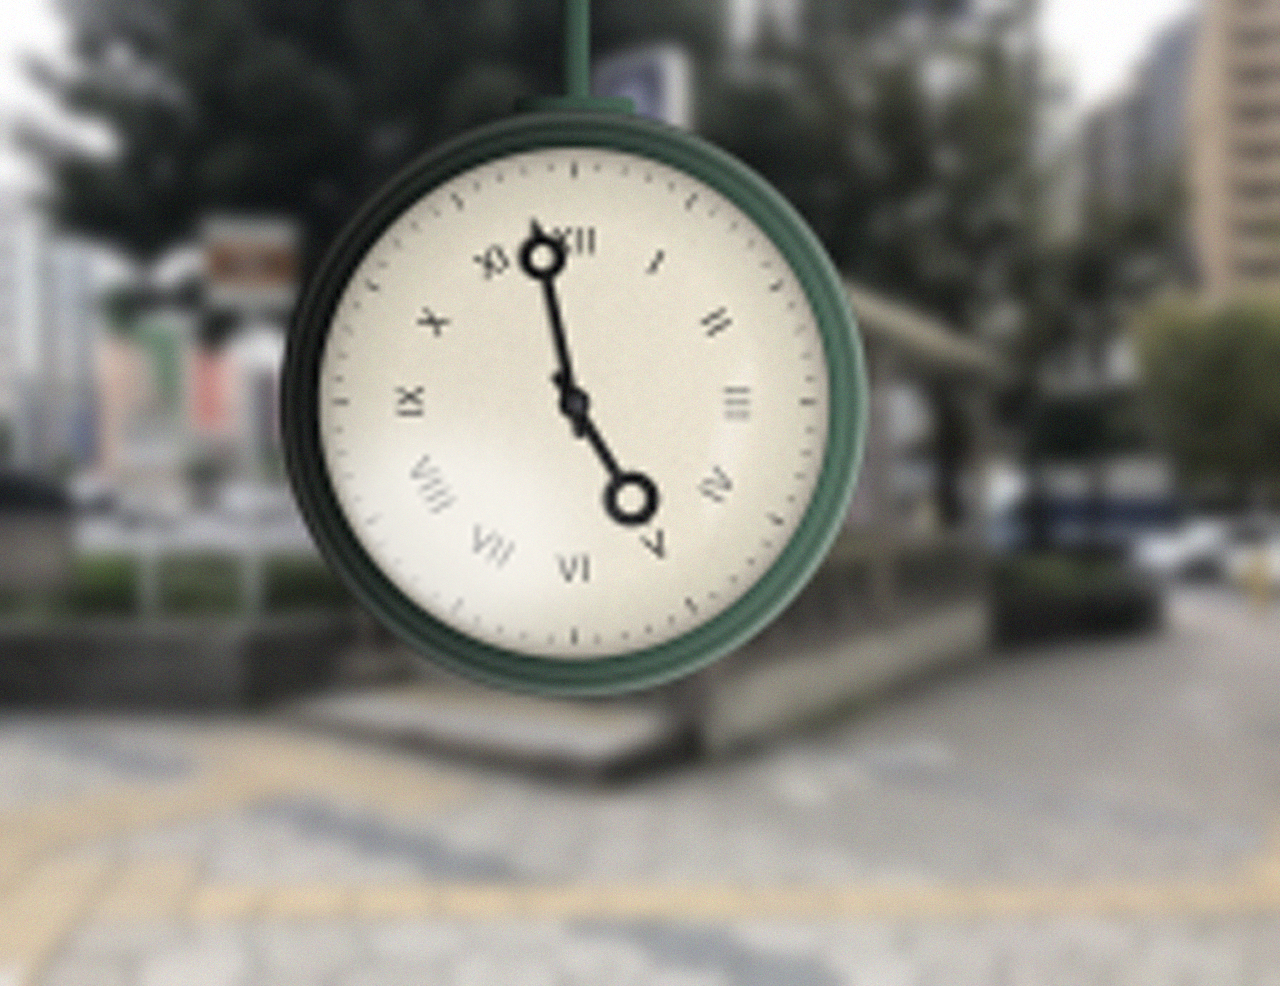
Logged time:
4h58
